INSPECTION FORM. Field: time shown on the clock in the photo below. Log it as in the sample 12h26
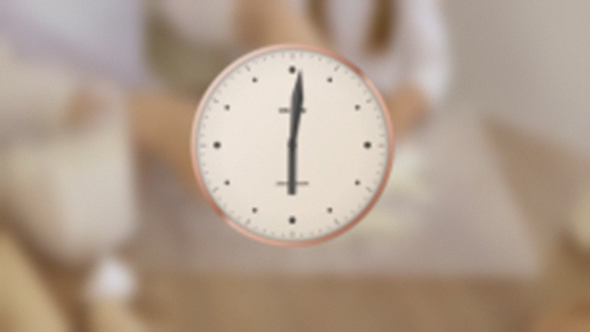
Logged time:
6h01
